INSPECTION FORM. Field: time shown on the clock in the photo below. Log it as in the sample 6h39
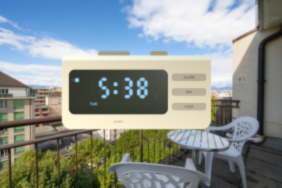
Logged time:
5h38
